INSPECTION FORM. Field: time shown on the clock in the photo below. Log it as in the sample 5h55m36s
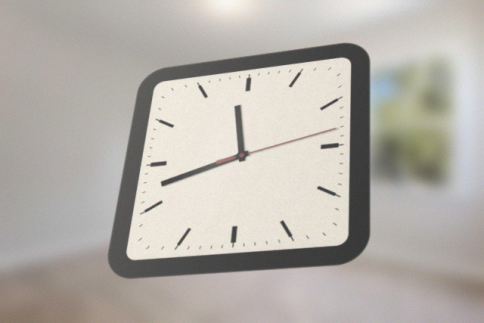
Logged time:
11h42m13s
